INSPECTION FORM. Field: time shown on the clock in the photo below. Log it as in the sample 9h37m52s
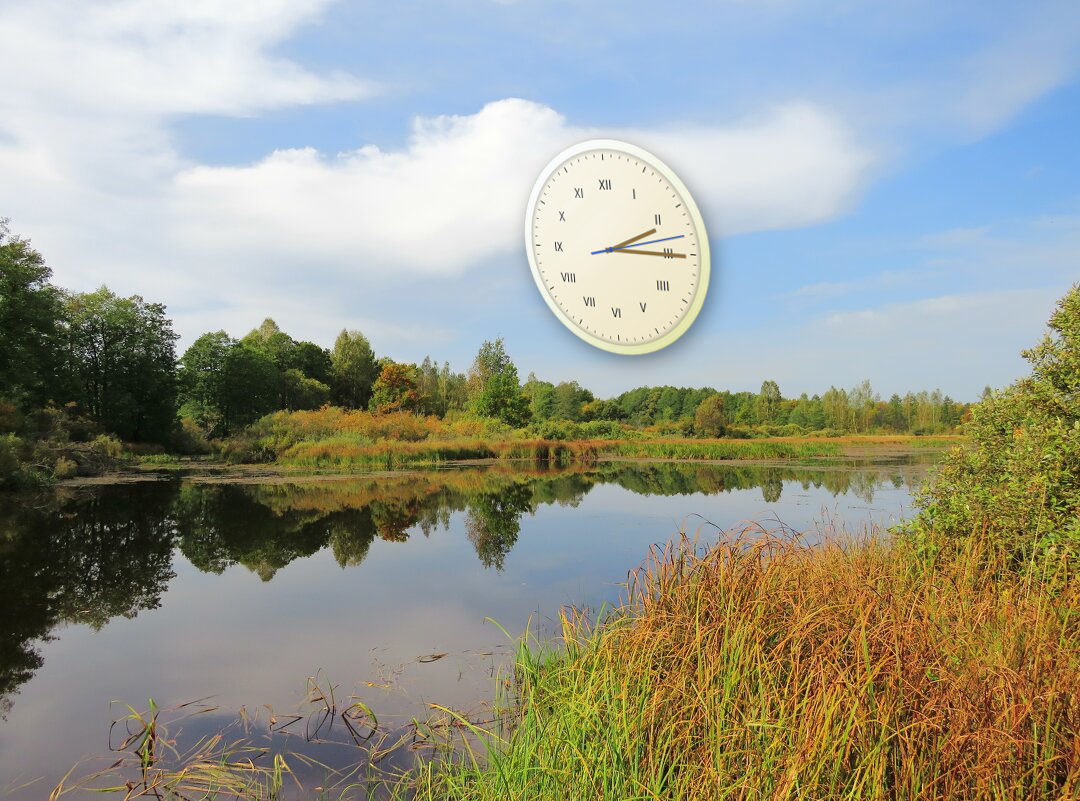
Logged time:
2h15m13s
